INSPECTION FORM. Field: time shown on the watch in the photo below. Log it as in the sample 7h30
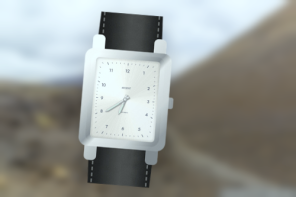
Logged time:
6h39
